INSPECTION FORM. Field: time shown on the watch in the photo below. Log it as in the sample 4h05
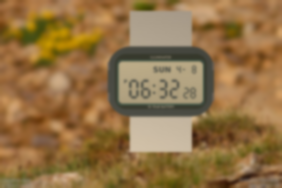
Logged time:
6h32
